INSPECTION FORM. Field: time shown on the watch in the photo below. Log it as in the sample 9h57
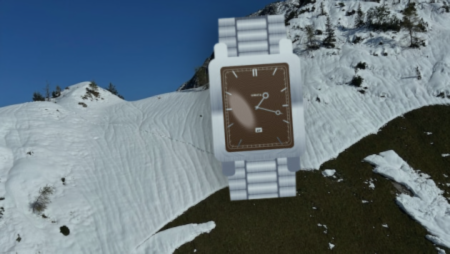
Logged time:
1h18
